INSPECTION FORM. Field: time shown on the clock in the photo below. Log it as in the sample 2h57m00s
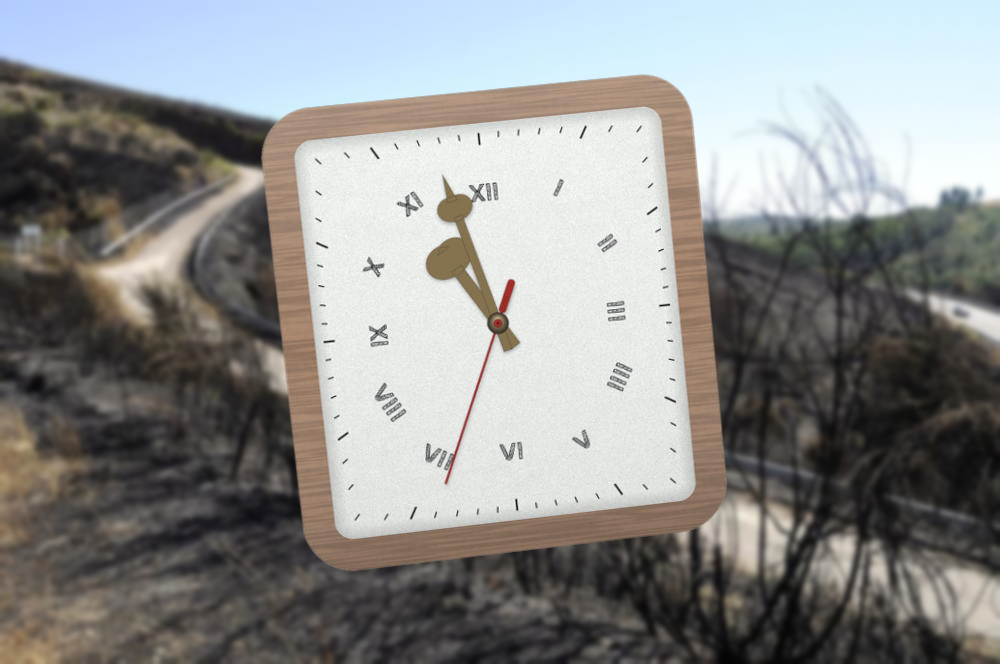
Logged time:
10h57m34s
